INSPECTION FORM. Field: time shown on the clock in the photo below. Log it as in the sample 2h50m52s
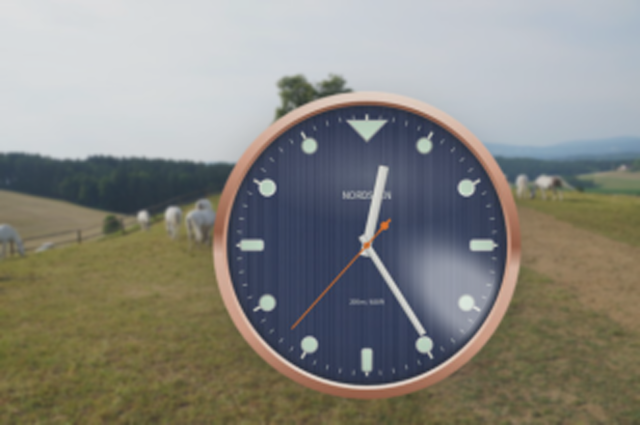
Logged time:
12h24m37s
